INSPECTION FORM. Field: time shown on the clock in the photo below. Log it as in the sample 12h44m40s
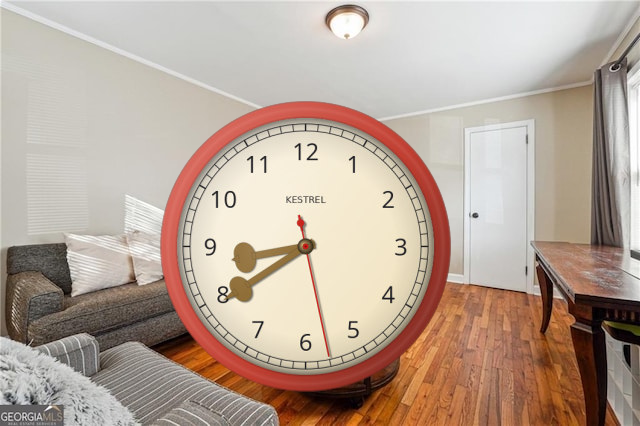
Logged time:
8h39m28s
